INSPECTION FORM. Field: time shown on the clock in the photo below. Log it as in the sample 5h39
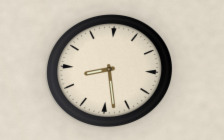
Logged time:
8h28
